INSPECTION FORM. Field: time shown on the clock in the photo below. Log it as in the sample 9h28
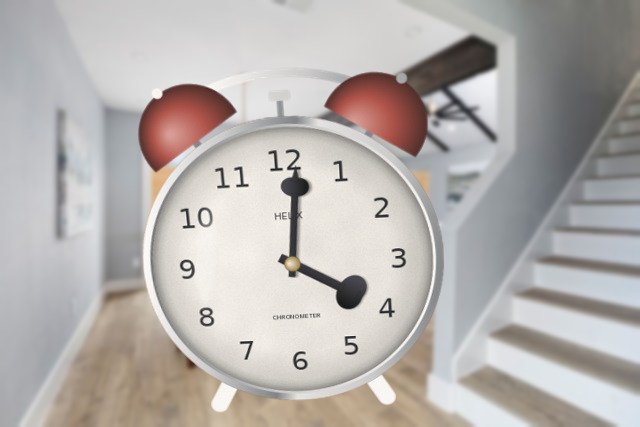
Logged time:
4h01
